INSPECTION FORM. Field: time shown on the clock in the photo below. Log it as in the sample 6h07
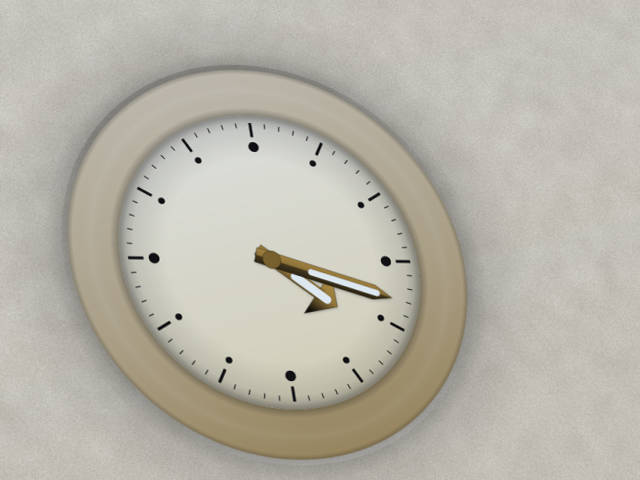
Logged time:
4h18
